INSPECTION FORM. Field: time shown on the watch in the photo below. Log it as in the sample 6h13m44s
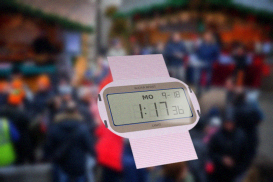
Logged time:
1h17m36s
